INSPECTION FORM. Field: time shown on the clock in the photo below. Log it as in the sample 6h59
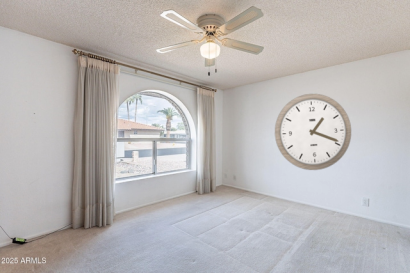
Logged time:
1h19
